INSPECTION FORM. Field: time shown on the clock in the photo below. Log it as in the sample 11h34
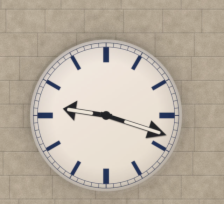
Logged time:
9h18
